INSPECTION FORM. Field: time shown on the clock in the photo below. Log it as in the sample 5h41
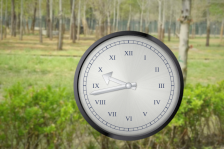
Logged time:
9h43
